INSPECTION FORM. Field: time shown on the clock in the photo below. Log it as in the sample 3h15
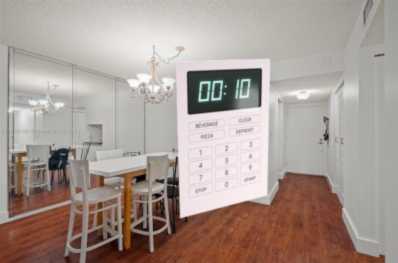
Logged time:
0h10
